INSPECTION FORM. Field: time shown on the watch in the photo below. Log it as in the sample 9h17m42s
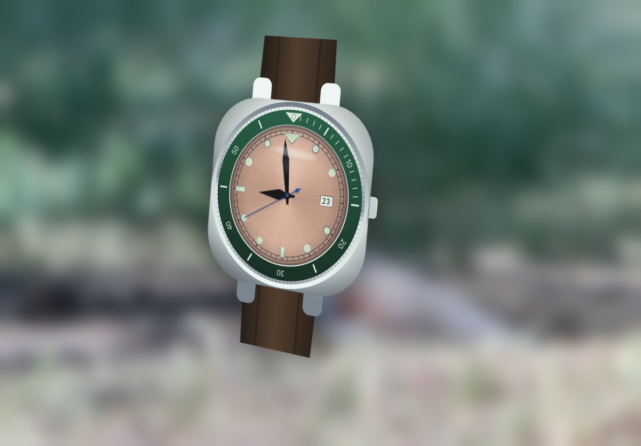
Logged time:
8h58m40s
